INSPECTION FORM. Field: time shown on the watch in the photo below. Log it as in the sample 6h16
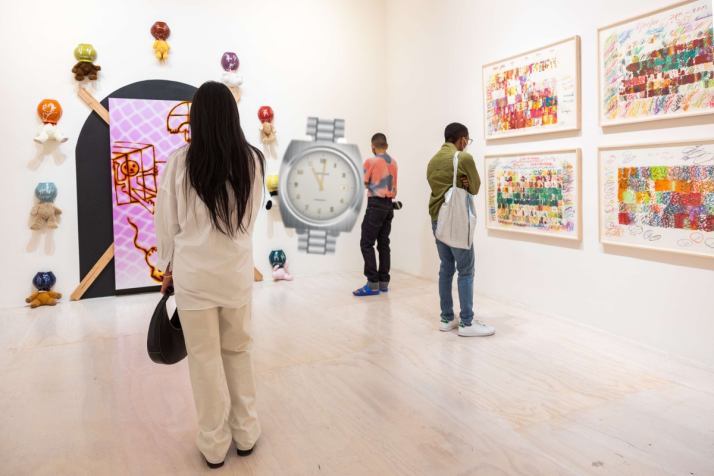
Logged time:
11h01
